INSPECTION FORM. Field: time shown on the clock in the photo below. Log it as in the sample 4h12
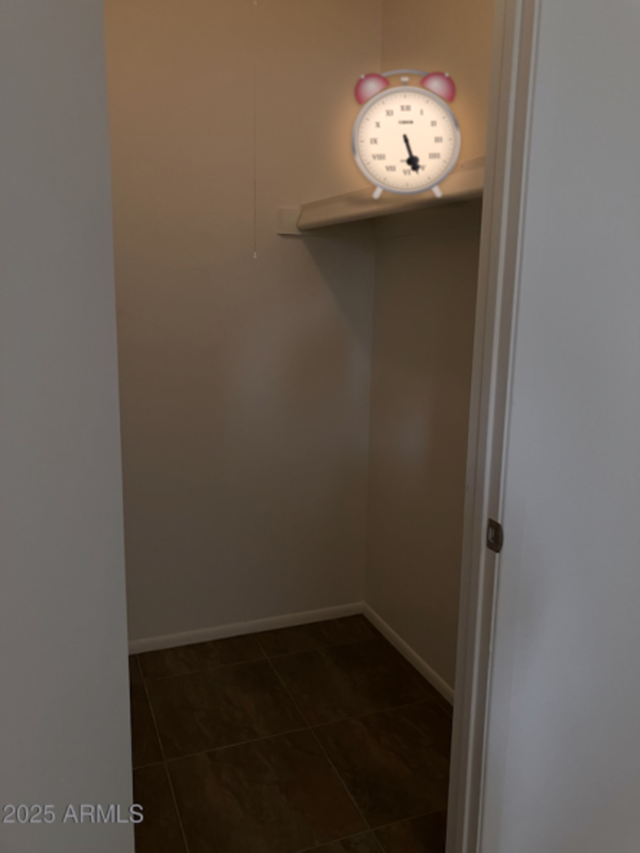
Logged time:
5h27
